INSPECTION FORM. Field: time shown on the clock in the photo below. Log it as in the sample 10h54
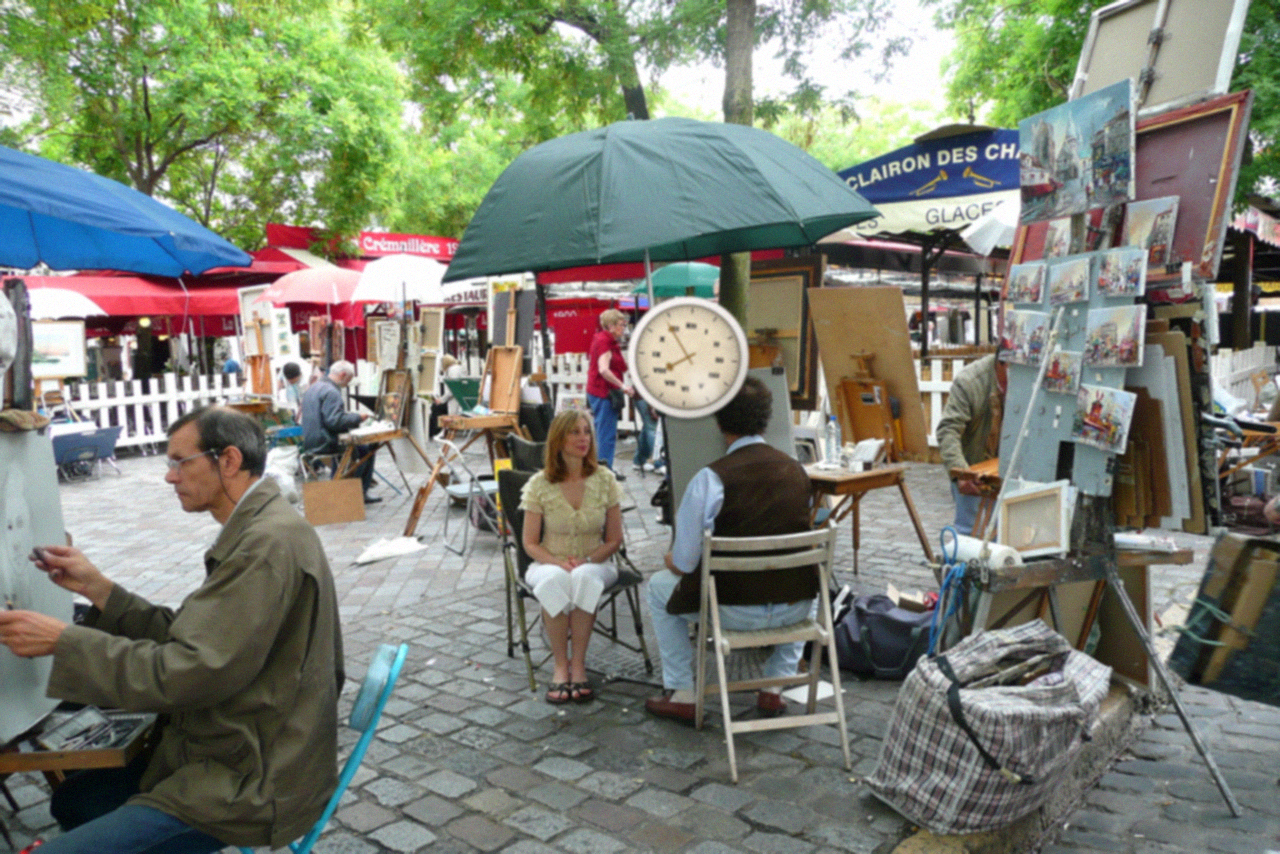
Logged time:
7h54
